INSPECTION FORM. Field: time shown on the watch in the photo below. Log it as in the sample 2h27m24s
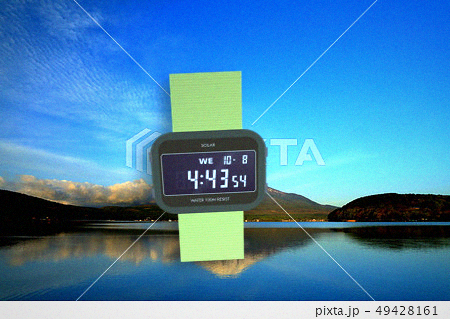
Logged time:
4h43m54s
